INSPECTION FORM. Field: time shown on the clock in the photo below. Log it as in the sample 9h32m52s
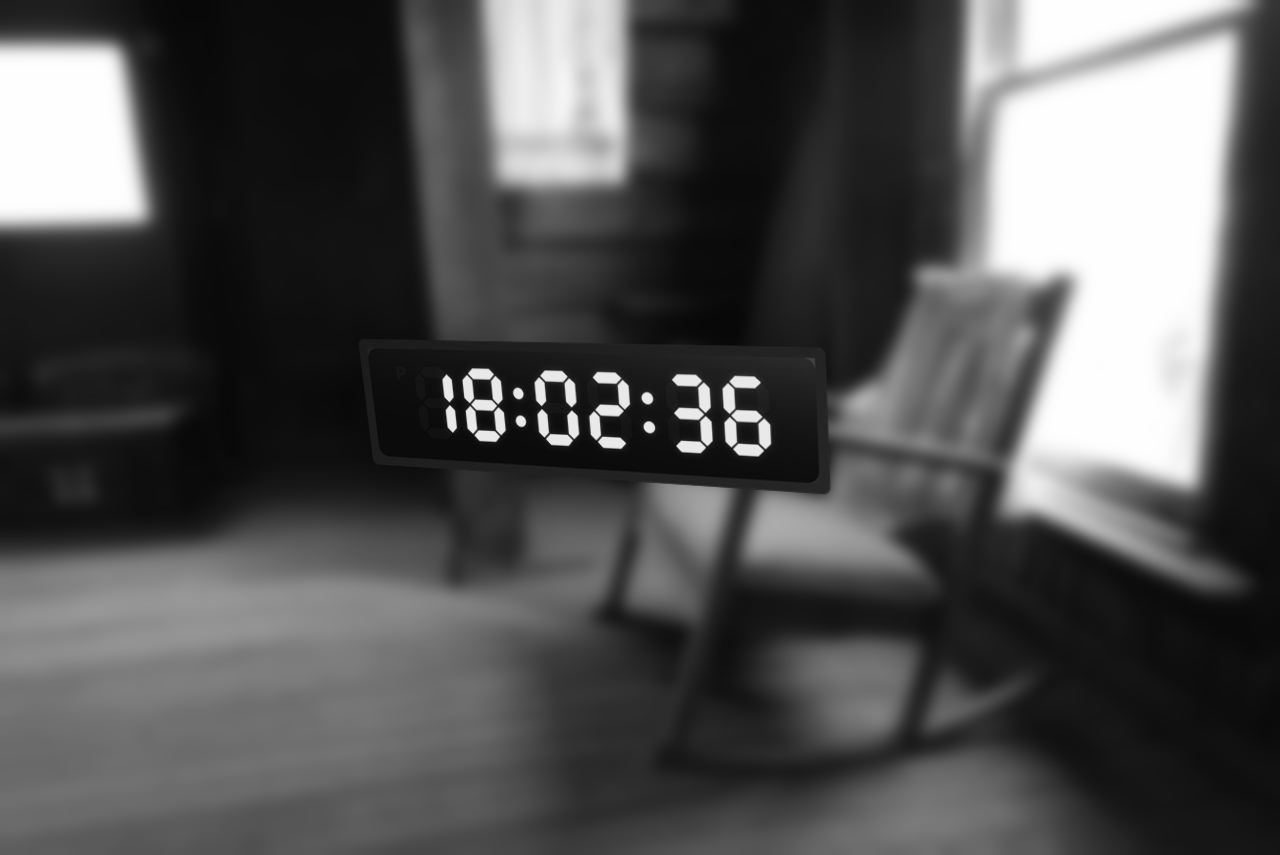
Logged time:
18h02m36s
